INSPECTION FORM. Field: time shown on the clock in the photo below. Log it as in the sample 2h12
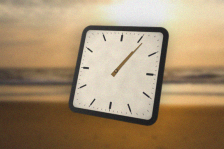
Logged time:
1h06
